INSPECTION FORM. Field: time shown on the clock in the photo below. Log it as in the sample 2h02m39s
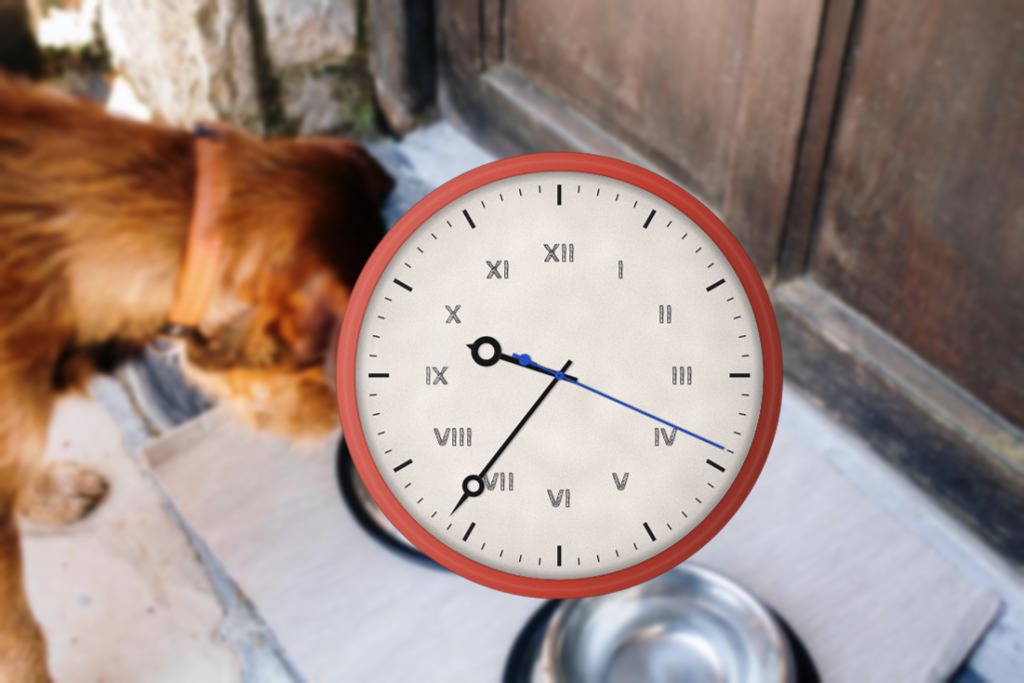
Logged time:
9h36m19s
